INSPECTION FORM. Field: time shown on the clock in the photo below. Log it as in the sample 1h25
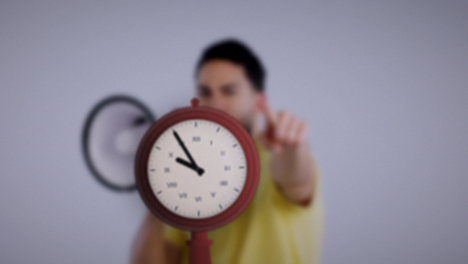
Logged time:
9h55
